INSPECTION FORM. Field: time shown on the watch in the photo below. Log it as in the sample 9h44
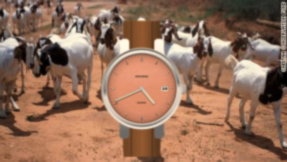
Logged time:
4h41
